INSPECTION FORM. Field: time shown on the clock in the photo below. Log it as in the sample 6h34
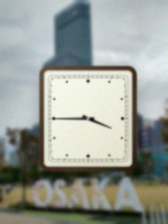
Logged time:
3h45
